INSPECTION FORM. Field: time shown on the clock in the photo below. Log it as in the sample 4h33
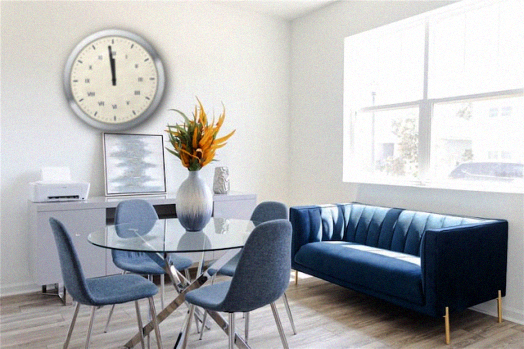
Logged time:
11h59
